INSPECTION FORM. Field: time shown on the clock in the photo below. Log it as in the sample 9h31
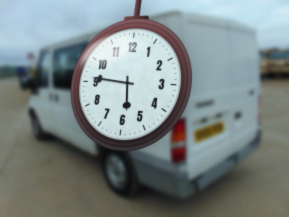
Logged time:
5h46
